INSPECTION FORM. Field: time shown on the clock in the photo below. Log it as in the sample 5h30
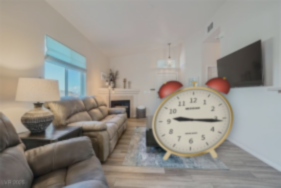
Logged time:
9h16
